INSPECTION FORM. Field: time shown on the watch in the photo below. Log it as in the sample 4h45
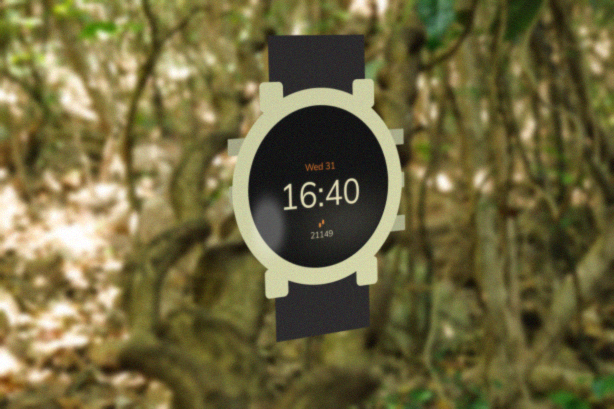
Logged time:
16h40
